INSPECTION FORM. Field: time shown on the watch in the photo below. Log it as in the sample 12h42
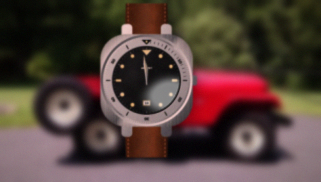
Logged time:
11h59
